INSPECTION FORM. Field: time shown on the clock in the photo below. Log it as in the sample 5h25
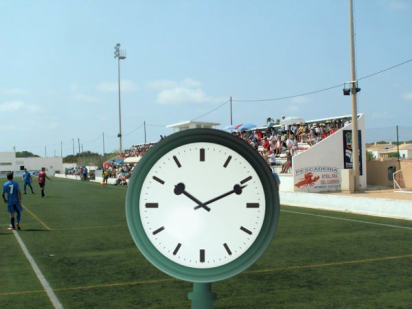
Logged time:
10h11
